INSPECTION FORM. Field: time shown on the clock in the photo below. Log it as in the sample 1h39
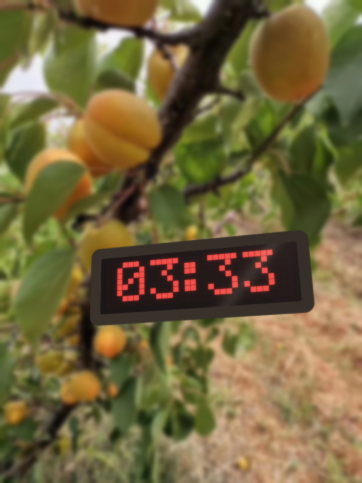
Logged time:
3h33
